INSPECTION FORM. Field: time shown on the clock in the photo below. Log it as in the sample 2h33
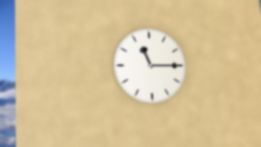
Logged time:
11h15
